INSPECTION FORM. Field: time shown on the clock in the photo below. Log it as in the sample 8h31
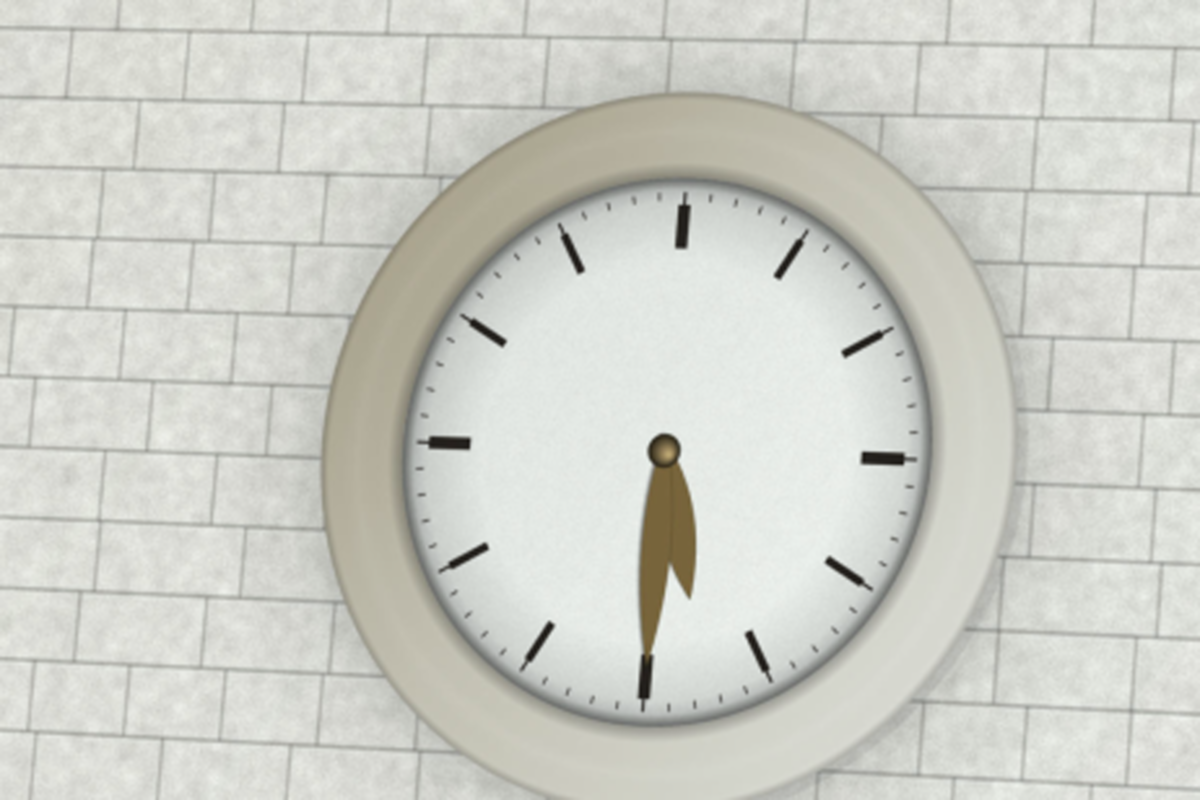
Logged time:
5h30
